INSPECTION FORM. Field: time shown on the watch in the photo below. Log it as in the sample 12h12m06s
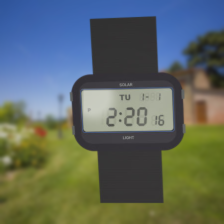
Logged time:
2h20m16s
